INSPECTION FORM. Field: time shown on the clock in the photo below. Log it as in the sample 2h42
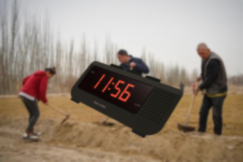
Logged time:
11h56
